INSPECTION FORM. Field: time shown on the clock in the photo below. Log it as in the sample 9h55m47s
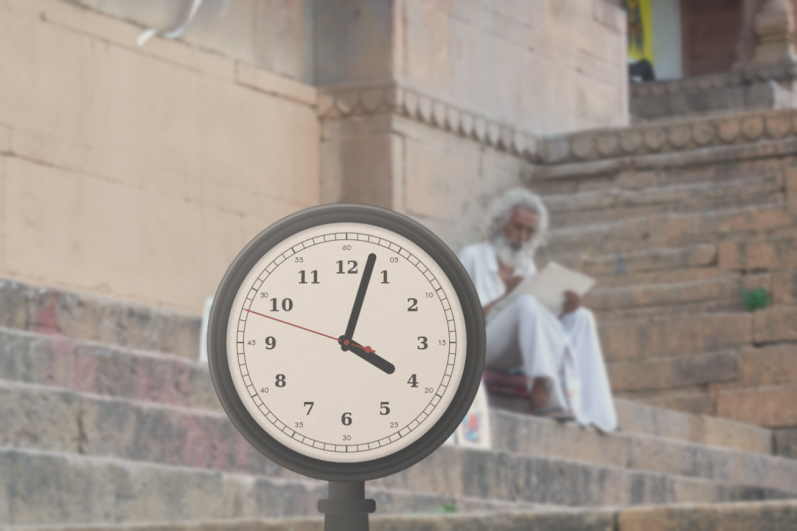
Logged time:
4h02m48s
